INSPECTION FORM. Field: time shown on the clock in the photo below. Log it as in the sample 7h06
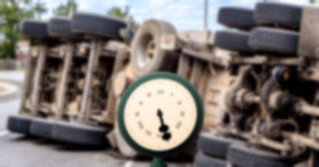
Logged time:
5h27
